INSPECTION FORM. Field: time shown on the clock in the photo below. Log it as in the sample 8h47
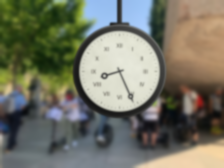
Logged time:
8h26
